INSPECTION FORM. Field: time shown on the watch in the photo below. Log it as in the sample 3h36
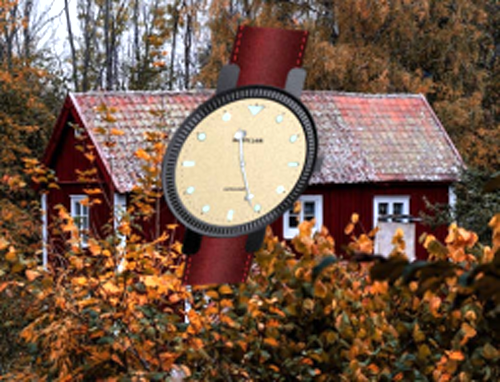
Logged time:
11h26
